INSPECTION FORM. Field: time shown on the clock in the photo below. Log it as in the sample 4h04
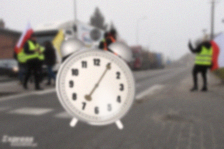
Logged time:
7h05
